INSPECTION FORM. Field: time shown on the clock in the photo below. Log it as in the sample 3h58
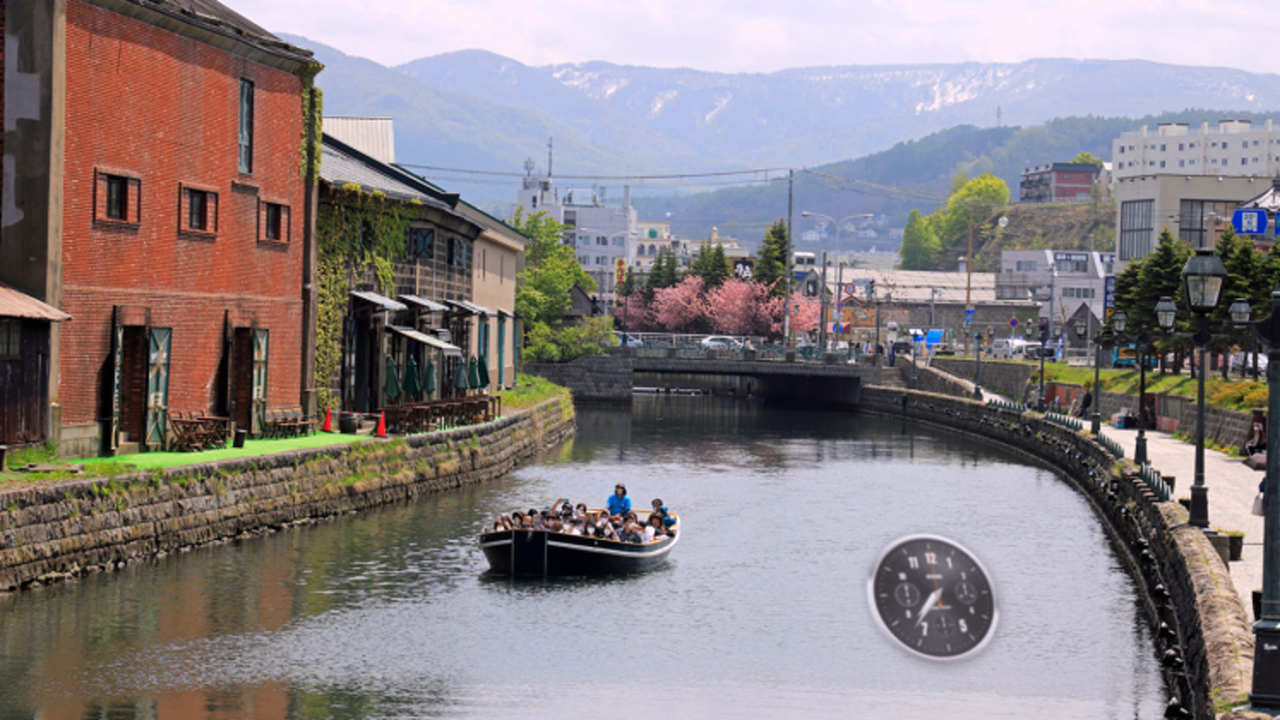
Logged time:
7h37
